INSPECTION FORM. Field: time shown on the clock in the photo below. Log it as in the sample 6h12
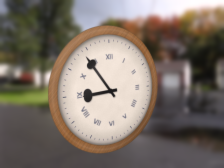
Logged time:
8h54
